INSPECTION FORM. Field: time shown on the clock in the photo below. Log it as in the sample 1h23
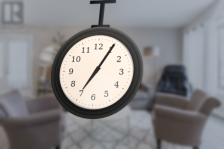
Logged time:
7h05
